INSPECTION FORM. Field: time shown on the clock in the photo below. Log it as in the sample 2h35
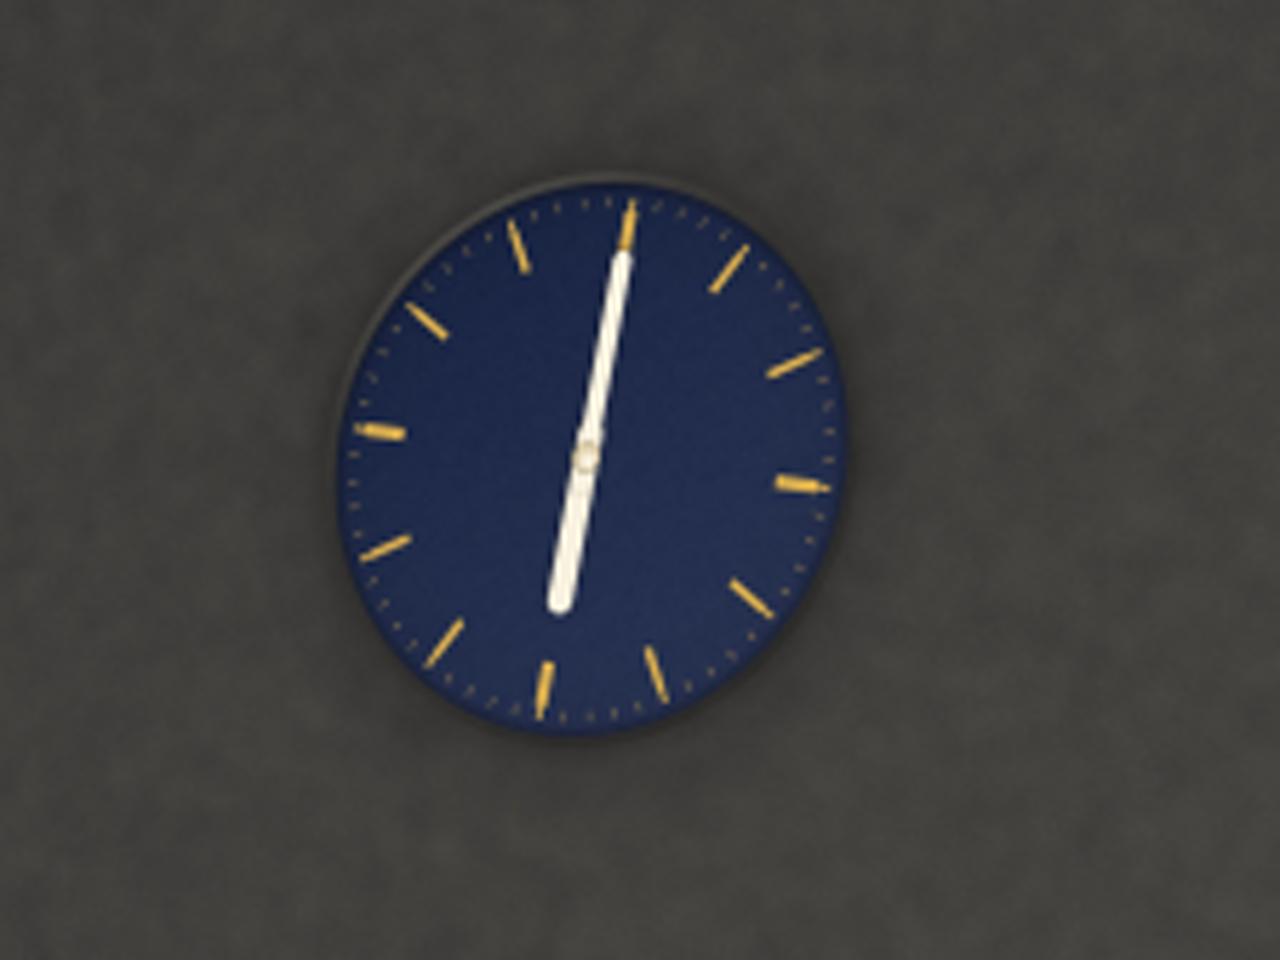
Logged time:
6h00
